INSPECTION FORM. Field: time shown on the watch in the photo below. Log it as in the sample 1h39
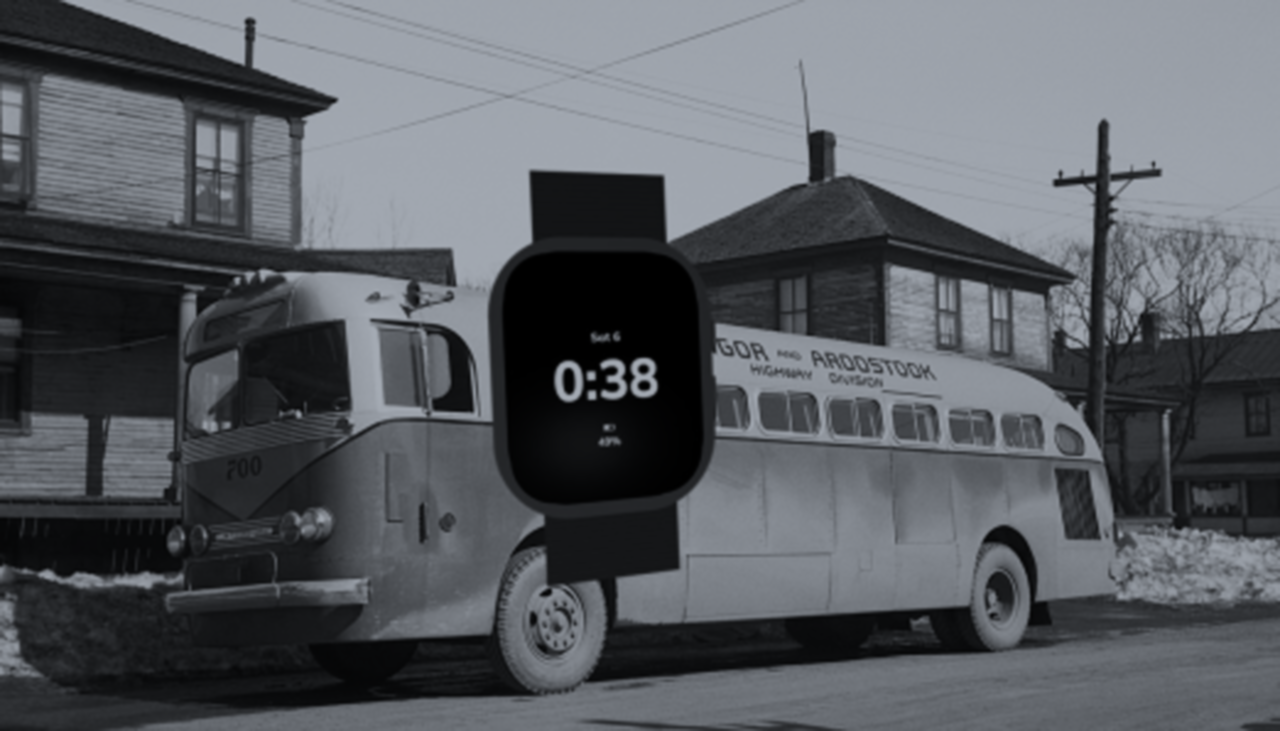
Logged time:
0h38
